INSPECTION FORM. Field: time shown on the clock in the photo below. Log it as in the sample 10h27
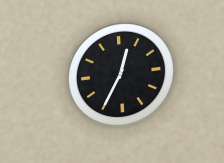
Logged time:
12h35
